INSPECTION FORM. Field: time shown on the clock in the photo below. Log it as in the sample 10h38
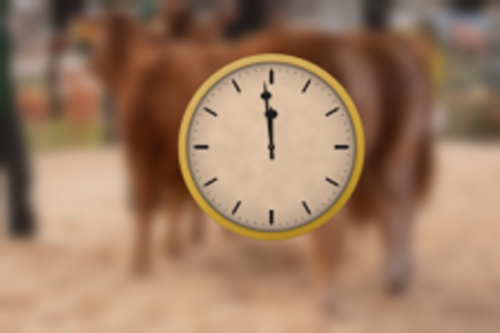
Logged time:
11h59
